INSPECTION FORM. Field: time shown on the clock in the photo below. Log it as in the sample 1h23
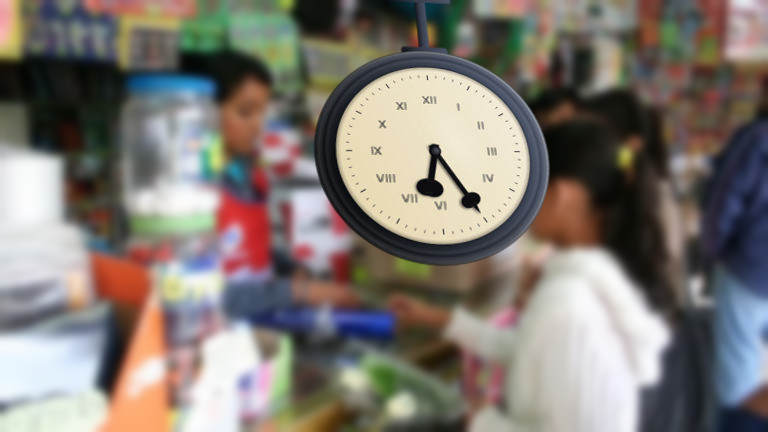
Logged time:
6h25
